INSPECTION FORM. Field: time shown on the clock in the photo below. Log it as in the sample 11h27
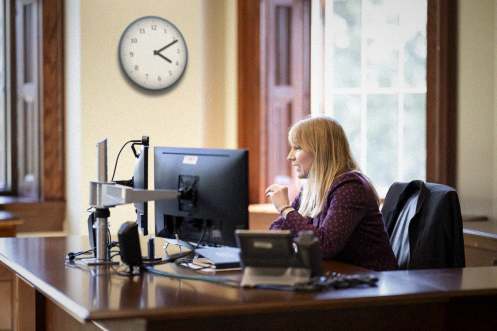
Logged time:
4h11
